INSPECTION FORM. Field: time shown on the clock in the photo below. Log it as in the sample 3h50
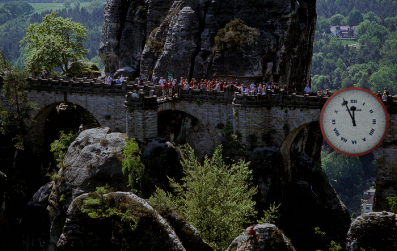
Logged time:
11h56
